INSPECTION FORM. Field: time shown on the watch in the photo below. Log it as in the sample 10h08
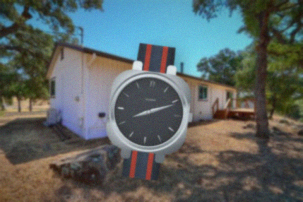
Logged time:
8h11
